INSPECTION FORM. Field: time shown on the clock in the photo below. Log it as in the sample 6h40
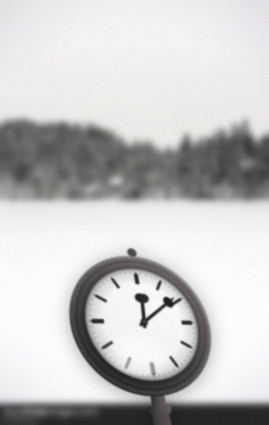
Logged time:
12h09
